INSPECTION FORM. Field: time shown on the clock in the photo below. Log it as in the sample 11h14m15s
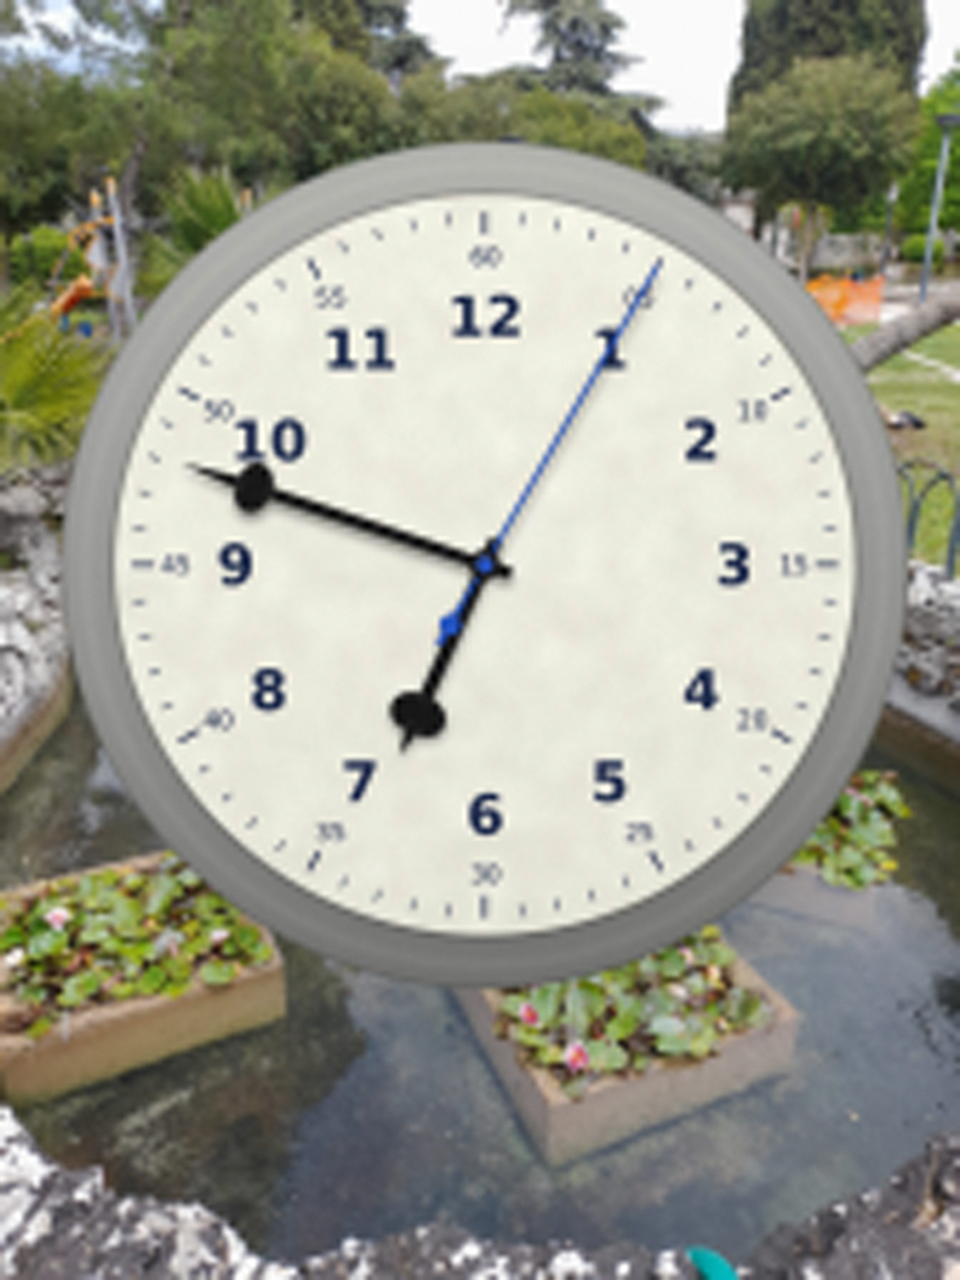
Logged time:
6h48m05s
